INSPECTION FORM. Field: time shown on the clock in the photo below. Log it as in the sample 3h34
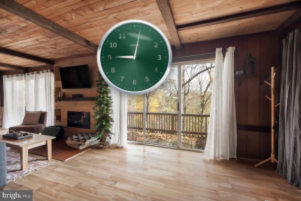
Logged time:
9h02
